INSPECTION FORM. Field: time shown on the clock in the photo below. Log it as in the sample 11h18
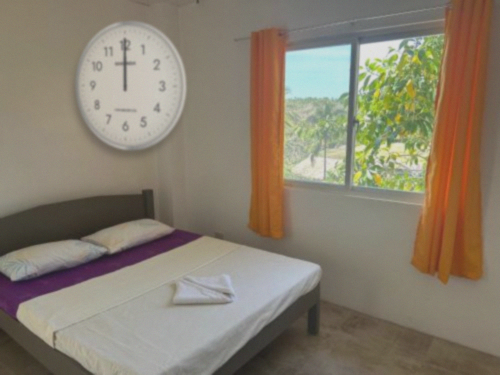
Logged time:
12h00
